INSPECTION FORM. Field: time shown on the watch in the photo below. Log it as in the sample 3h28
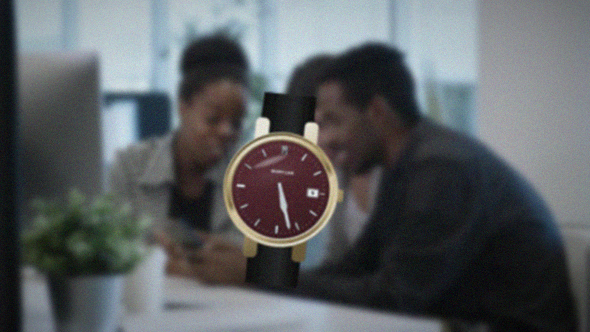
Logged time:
5h27
